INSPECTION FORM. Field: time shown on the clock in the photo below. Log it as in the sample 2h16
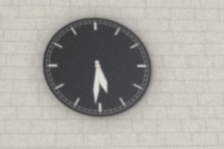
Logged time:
5h31
